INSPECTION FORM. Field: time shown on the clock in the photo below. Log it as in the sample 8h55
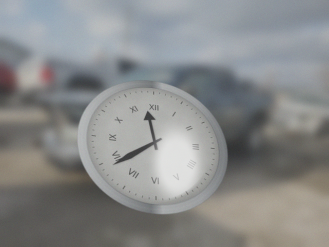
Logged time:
11h39
